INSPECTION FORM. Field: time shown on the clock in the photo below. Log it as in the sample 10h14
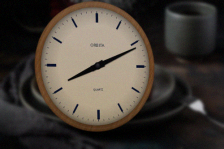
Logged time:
8h11
